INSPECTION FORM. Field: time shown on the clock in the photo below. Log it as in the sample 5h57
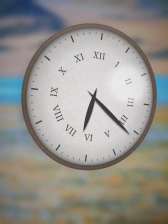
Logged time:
6h21
